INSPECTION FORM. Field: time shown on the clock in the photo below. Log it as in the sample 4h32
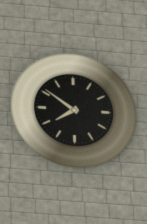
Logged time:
7h51
